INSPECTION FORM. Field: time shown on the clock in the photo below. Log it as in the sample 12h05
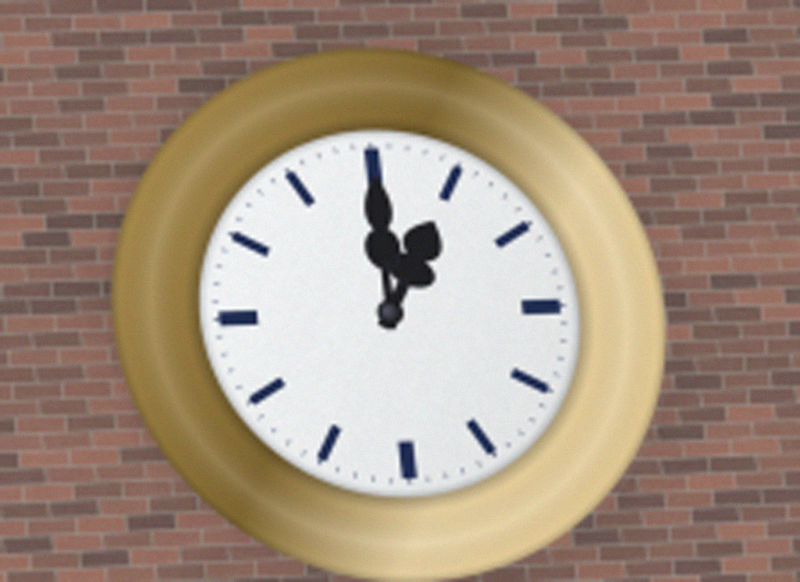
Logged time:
1h00
